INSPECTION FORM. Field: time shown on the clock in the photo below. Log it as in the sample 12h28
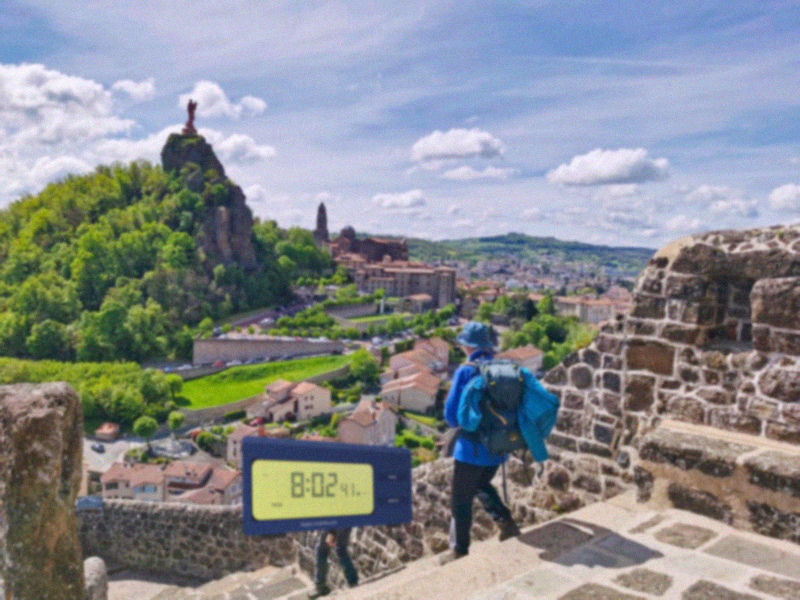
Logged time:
8h02
